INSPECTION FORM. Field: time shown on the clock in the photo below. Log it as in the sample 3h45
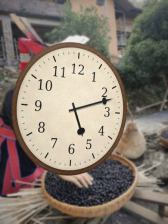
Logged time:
5h12
